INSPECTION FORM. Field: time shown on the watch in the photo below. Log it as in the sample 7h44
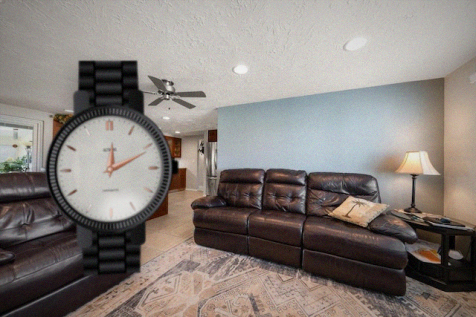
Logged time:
12h11
